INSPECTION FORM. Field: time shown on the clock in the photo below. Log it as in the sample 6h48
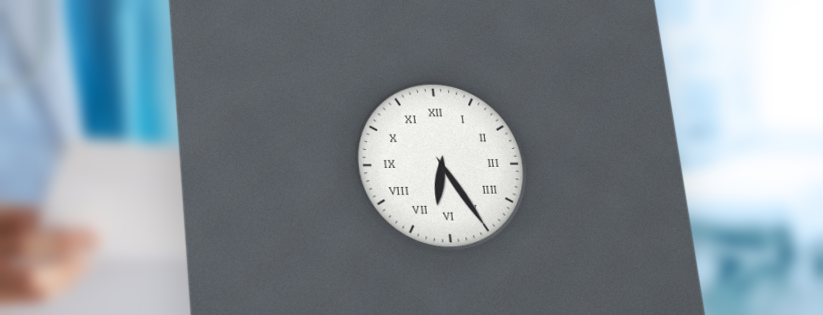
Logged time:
6h25
